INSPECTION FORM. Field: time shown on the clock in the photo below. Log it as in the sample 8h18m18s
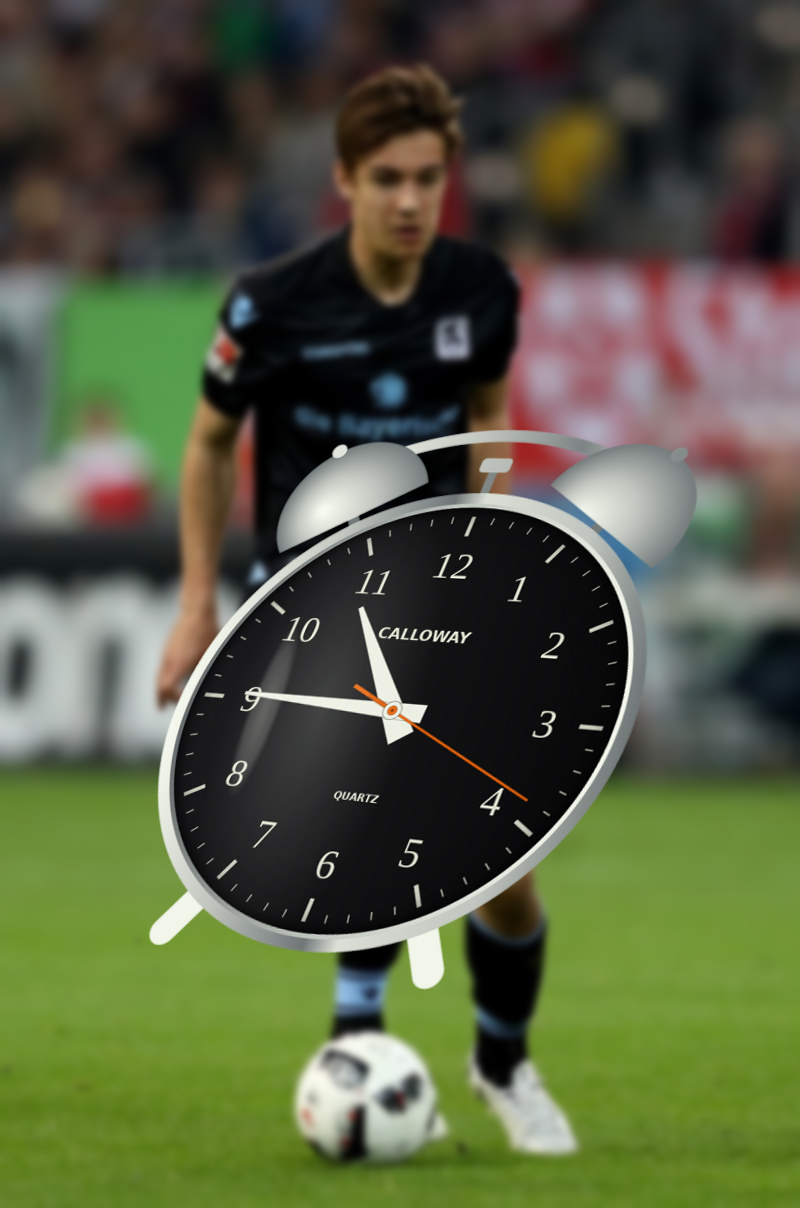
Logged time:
10h45m19s
